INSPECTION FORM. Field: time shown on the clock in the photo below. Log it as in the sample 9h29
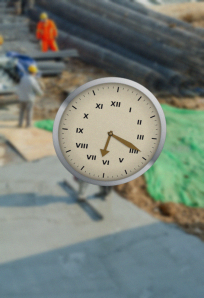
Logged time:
6h19
